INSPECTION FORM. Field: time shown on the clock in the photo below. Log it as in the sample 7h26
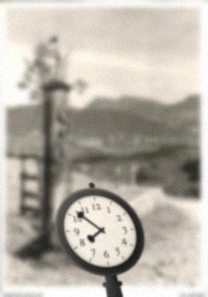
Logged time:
7h52
